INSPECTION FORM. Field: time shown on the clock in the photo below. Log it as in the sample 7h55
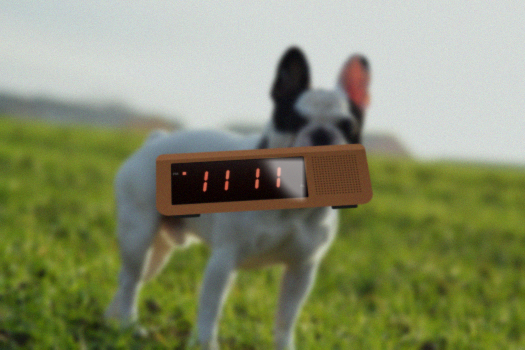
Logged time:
11h11
